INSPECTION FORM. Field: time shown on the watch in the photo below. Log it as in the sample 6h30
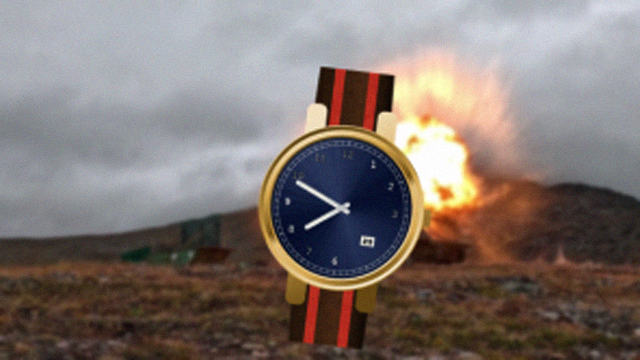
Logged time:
7h49
